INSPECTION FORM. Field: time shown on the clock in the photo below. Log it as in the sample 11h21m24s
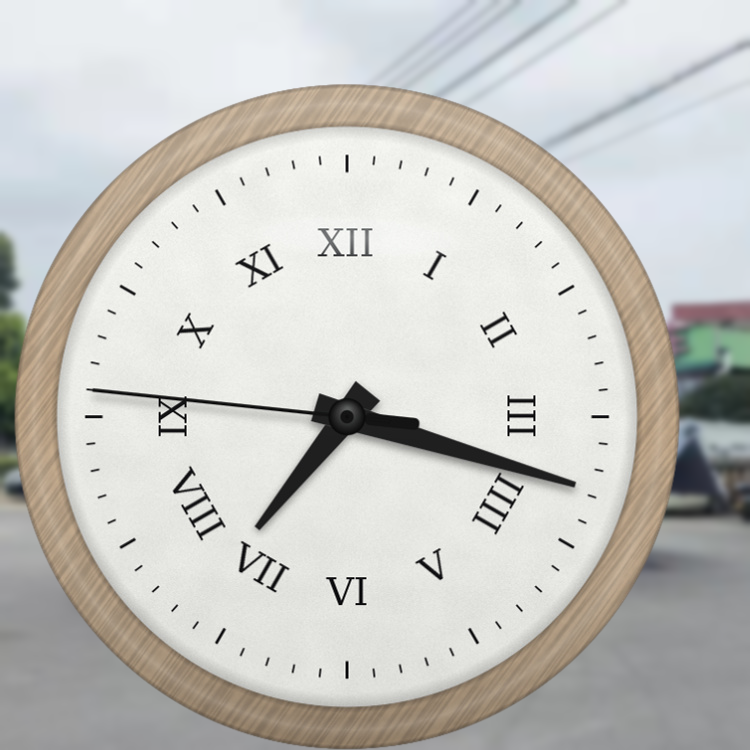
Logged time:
7h17m46s
